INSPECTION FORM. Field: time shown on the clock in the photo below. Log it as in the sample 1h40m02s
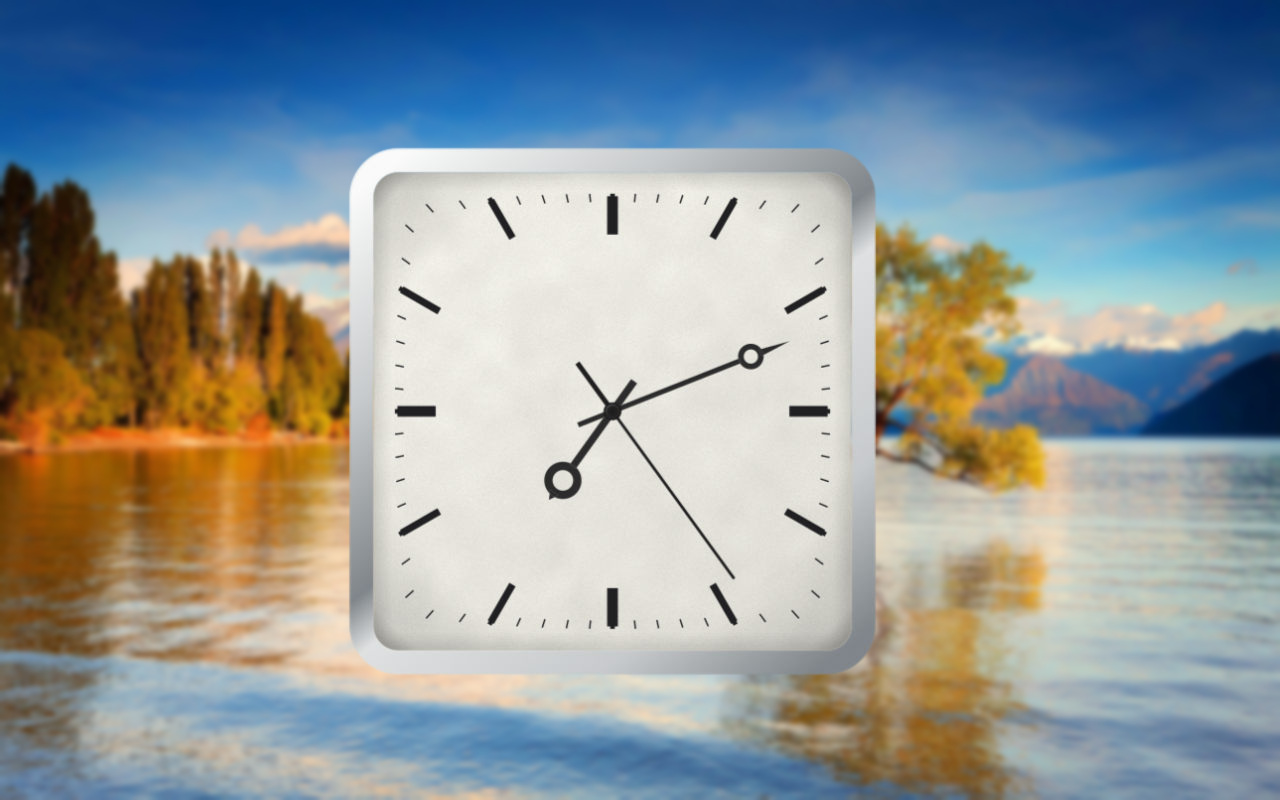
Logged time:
7h11m24s
